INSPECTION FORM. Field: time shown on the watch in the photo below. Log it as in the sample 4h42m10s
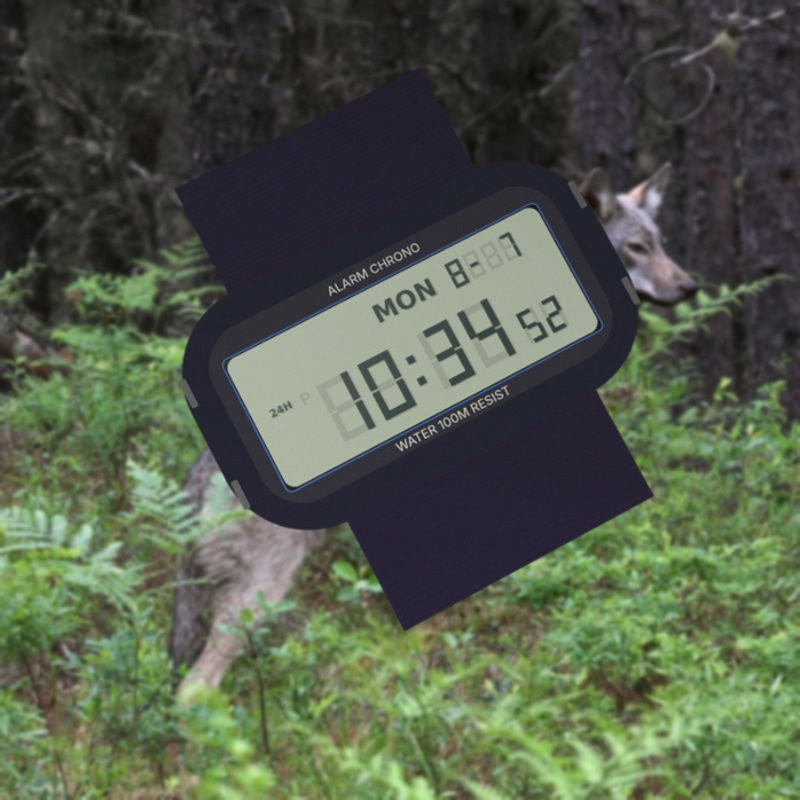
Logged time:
10h34m52s
